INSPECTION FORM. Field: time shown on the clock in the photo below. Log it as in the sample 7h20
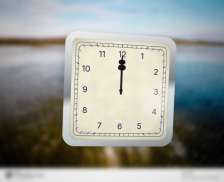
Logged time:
12h00
